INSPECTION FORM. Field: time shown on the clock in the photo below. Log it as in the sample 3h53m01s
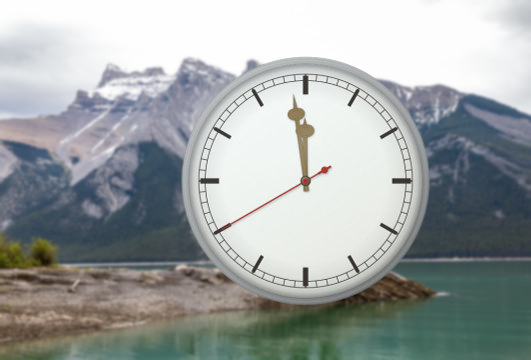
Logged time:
11h58m40s
